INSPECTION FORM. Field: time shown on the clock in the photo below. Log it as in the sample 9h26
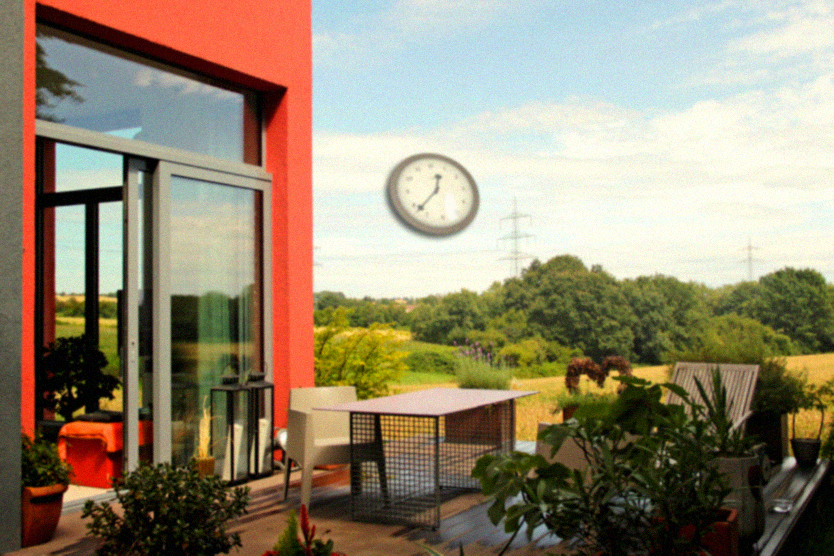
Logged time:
12h38
